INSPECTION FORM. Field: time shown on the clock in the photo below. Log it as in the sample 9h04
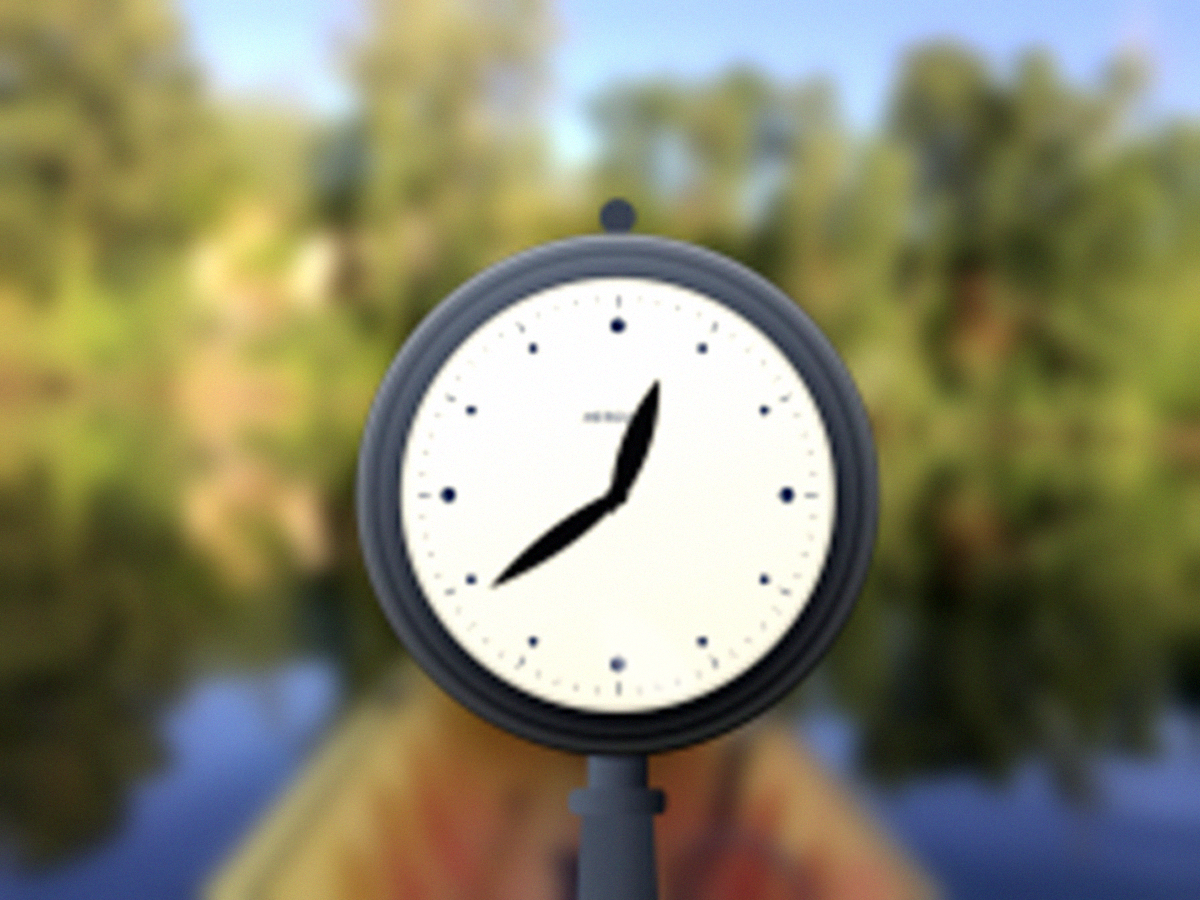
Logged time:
12h39
